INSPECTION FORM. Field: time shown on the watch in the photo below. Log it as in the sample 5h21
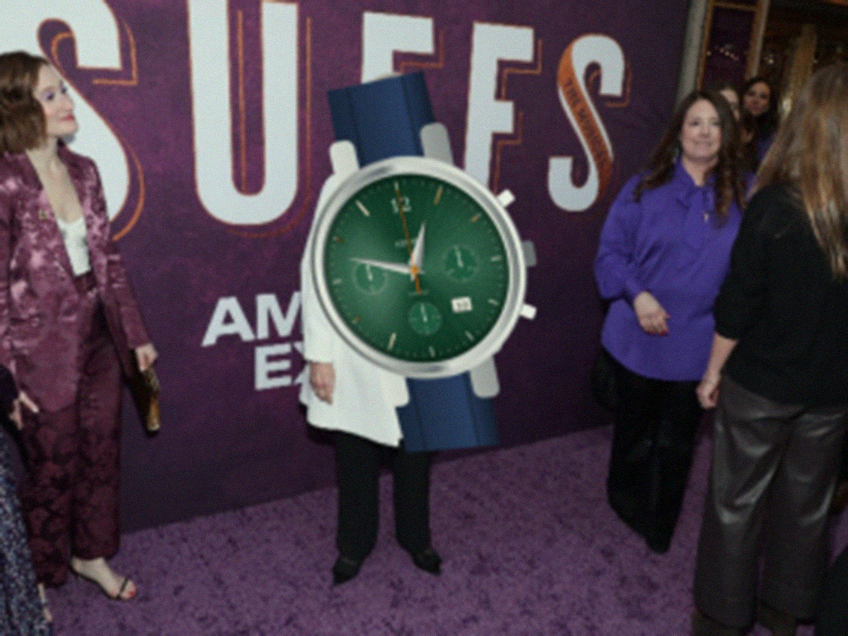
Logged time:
12h48
